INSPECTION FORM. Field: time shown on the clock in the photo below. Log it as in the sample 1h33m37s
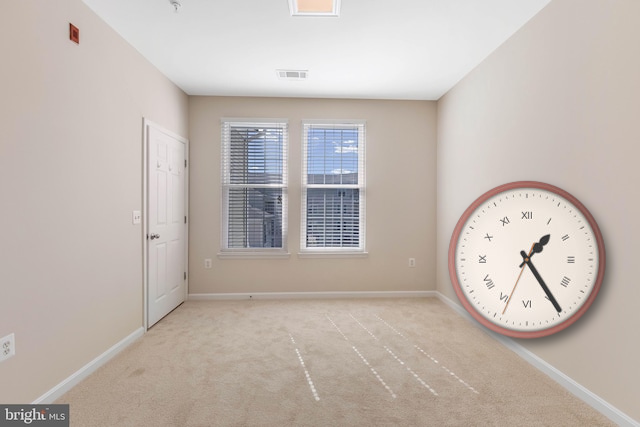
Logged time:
1h24m34s
